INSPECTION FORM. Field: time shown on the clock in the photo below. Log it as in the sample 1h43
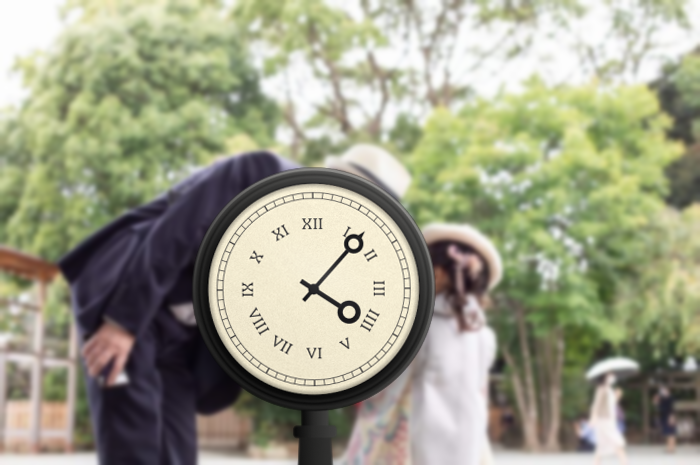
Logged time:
4h07
